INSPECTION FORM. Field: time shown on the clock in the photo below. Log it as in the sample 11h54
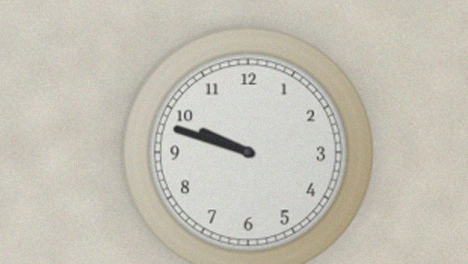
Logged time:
9h48
